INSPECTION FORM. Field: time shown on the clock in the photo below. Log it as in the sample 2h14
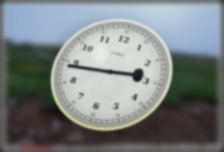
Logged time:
2h44
